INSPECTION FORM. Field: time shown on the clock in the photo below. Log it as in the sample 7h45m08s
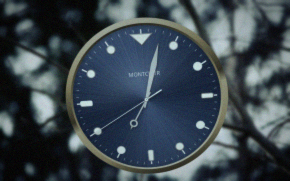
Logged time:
7h02m40s
